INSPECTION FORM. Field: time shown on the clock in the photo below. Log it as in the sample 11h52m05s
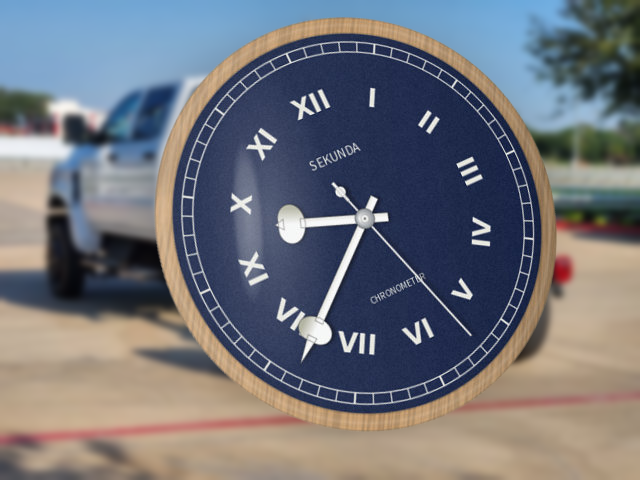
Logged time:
9h38m27s
